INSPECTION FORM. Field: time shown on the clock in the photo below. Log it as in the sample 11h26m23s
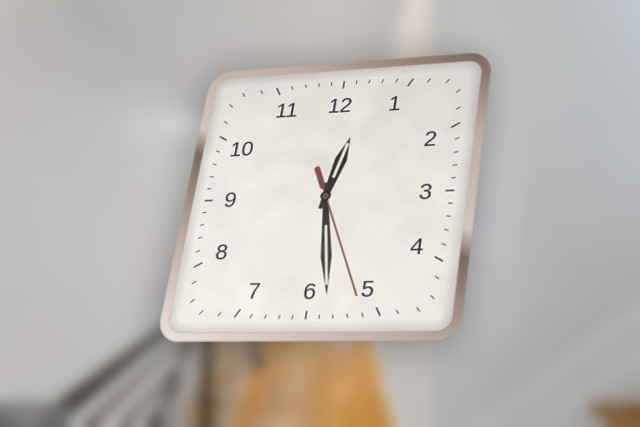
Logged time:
12h28m26s
